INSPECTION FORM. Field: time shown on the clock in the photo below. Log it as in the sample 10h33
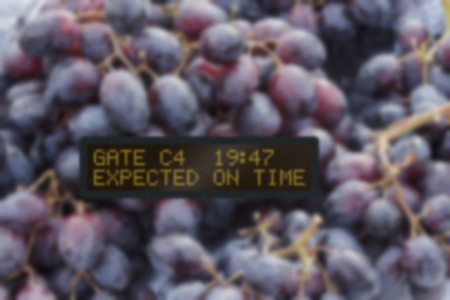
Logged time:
19h47
